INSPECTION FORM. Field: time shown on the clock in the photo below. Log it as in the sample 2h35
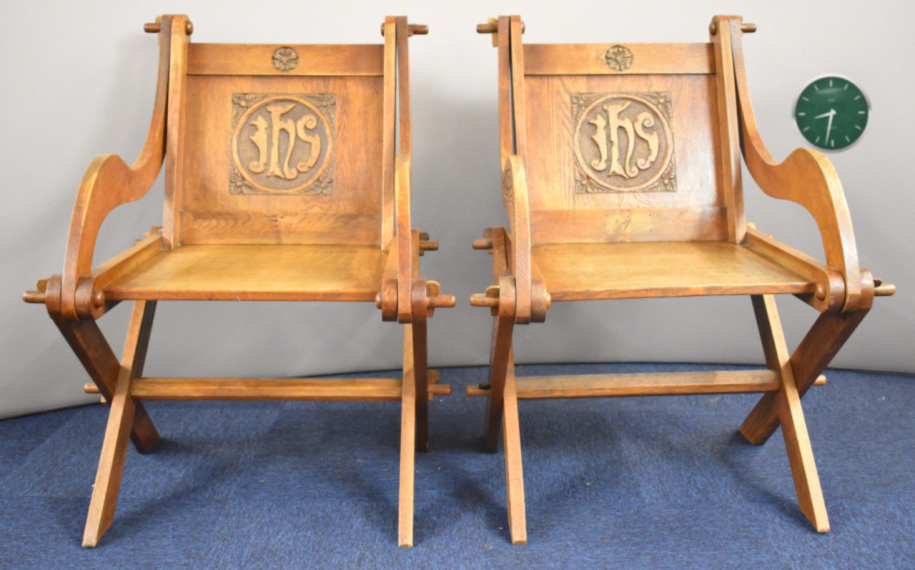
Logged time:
8h32
